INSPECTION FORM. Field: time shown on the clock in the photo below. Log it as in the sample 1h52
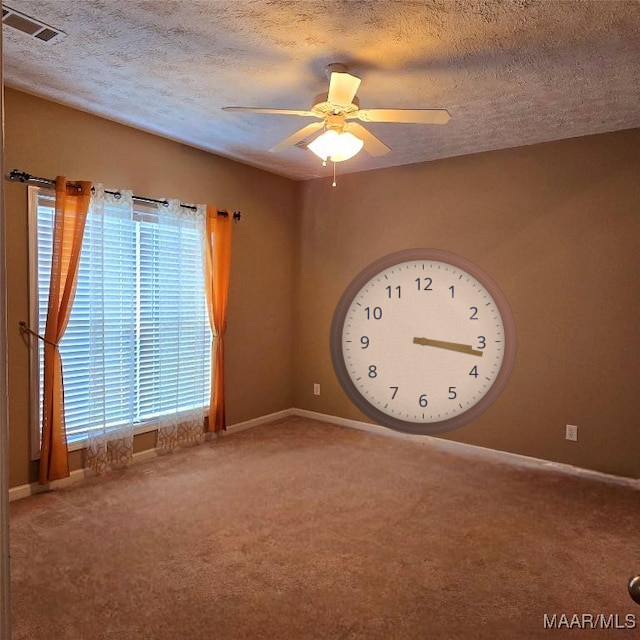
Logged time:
3h17
